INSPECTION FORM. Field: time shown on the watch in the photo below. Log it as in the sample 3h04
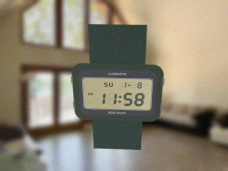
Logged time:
11h58
